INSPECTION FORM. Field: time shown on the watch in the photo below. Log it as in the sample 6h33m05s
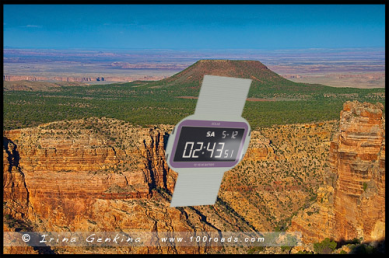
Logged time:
2h43m51s
